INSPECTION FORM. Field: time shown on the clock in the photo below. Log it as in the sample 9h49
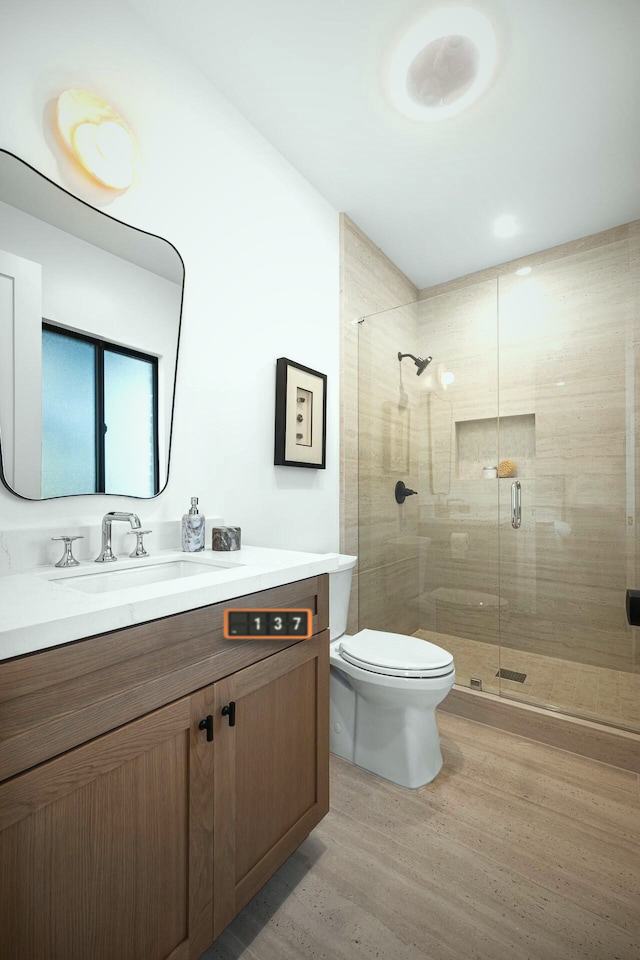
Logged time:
1h37
